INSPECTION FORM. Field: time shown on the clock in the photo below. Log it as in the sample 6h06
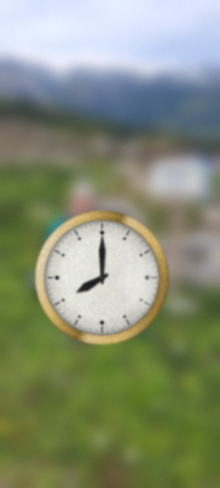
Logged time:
8h00
